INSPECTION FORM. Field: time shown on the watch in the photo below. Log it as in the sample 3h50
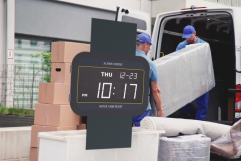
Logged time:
10h17
